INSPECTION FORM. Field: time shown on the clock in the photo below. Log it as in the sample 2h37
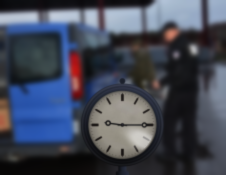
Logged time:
9h15
